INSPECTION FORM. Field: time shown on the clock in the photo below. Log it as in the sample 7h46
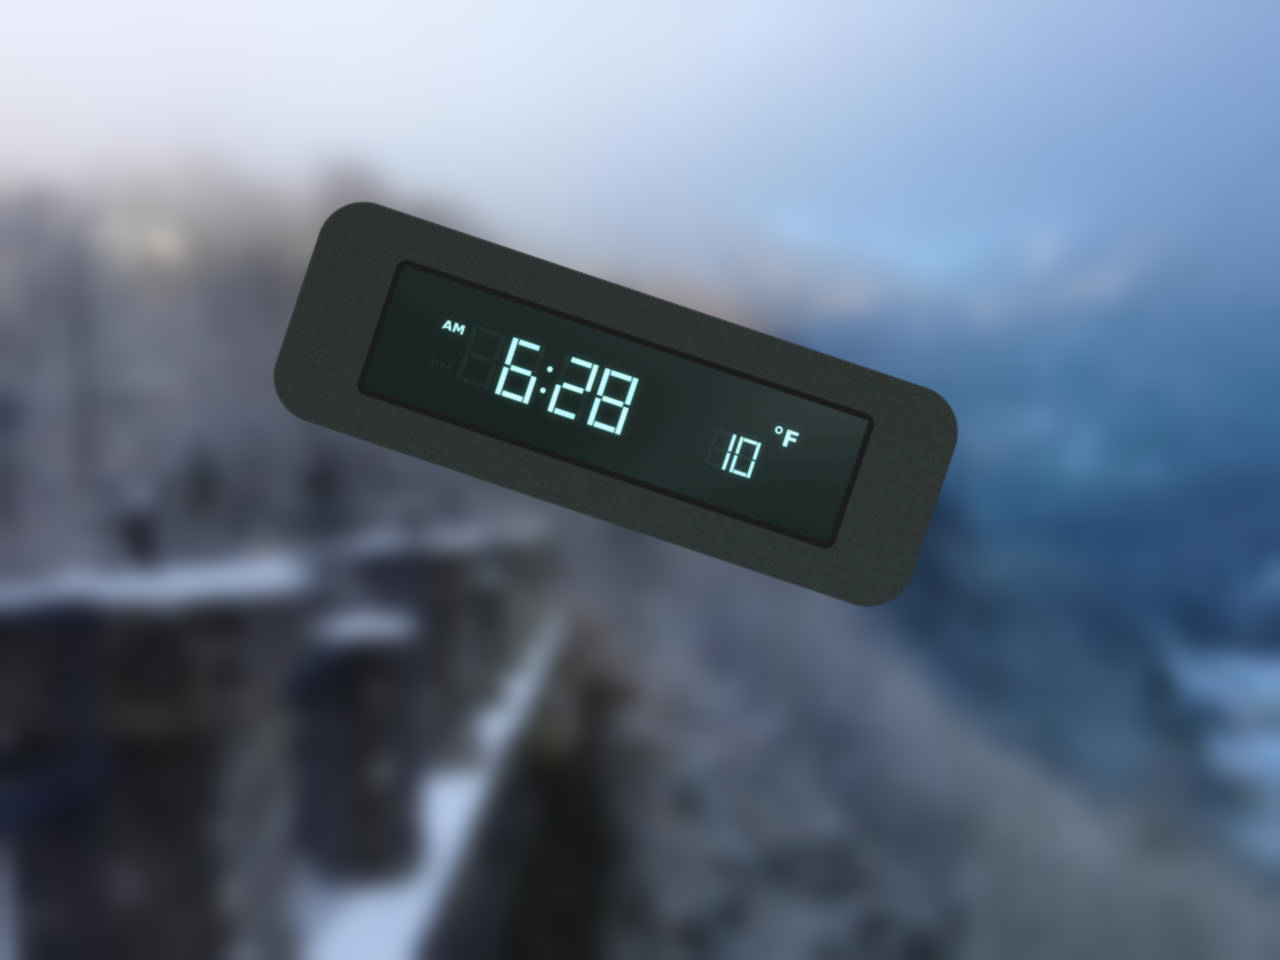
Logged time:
6h28
